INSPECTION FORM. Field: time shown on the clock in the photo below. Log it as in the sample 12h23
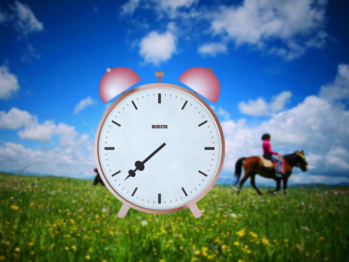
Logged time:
7h38
